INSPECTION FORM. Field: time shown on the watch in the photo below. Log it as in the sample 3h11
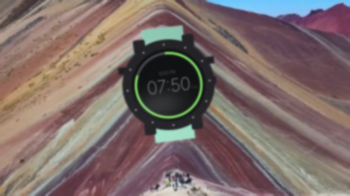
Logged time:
7h50
